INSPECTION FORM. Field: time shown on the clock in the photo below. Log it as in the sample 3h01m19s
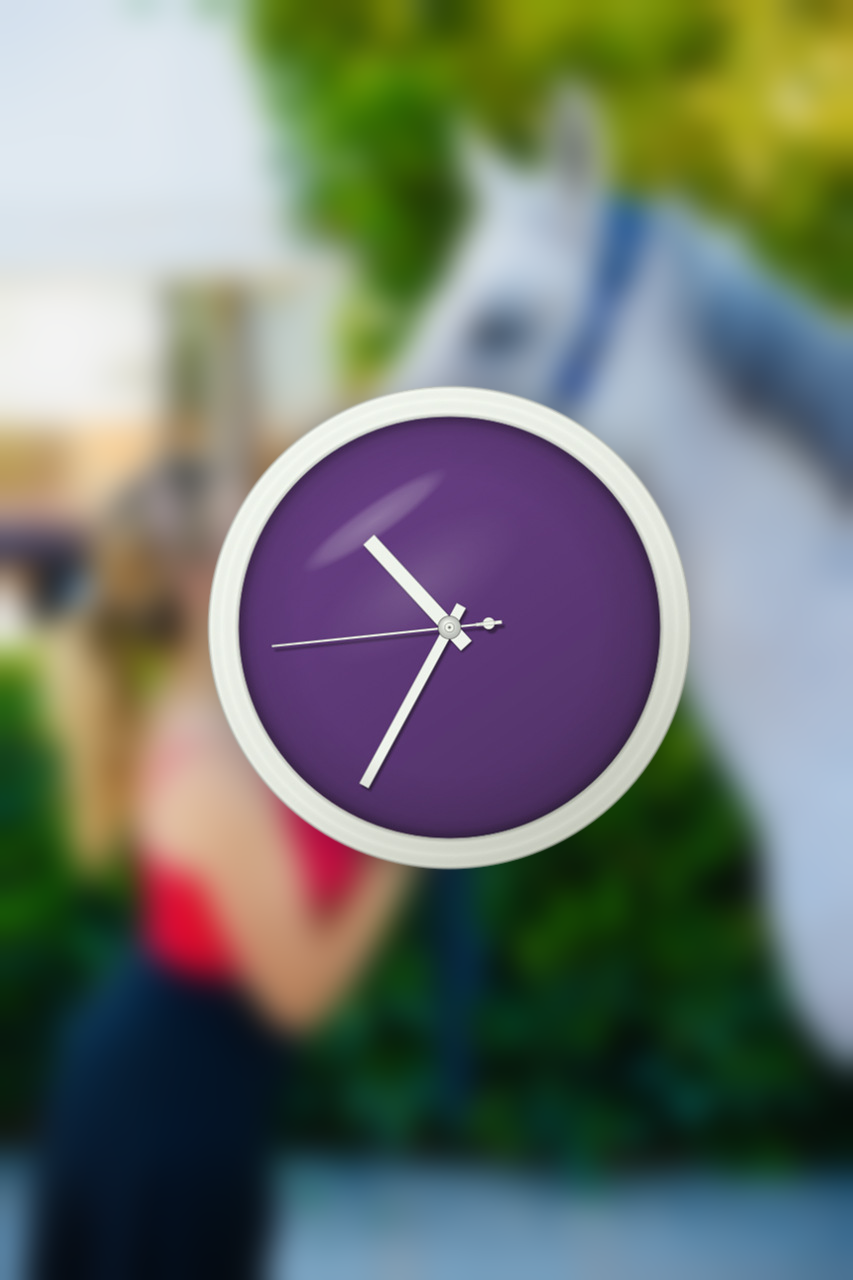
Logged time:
10h34m44s
